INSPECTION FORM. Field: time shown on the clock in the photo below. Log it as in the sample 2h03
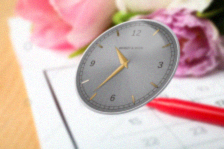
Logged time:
10h36
